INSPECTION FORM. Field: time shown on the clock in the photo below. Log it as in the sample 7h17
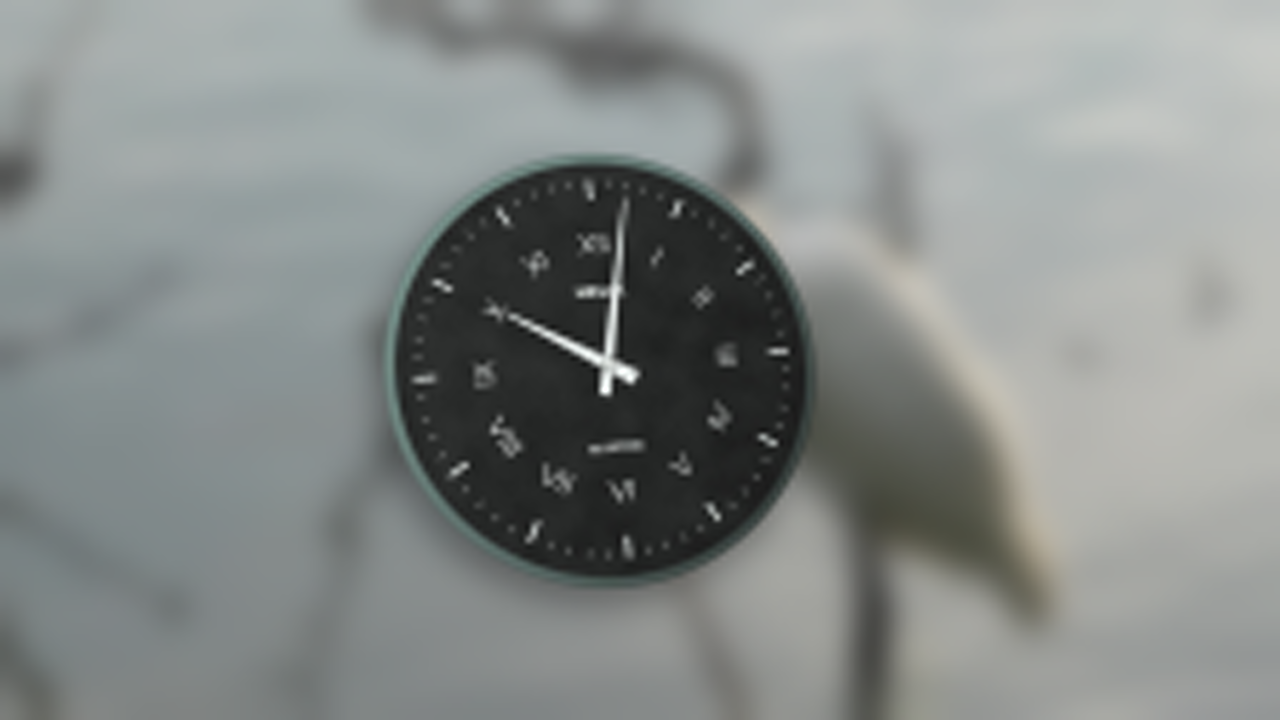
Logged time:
10h02
